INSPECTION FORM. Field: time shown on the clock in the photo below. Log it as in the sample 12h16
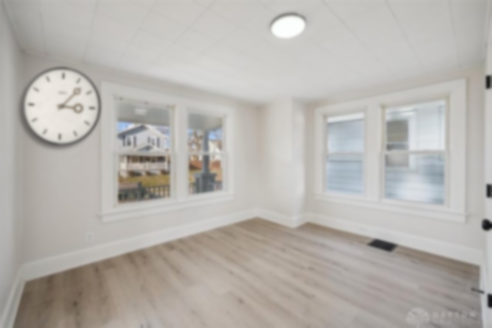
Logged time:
3h07
